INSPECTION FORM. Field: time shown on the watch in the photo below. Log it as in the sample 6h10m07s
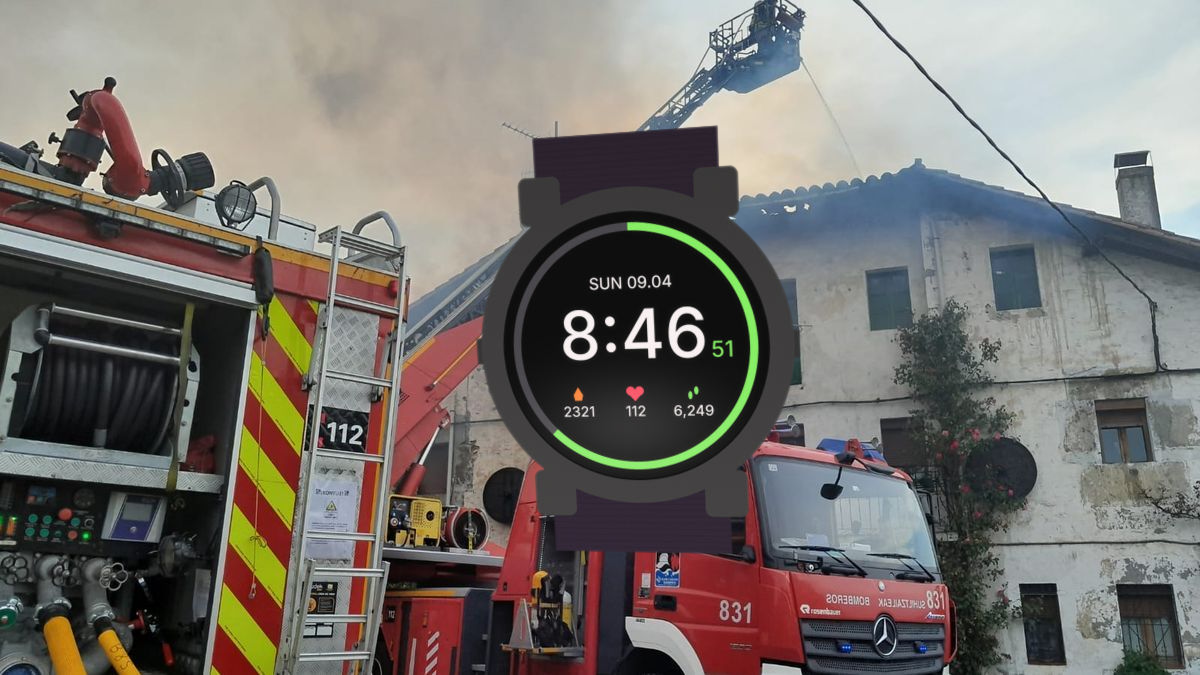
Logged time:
8h46m51s
